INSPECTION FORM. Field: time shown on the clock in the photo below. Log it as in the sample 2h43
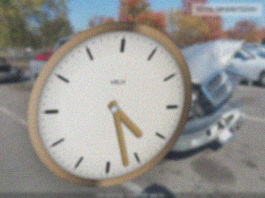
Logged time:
4h27
